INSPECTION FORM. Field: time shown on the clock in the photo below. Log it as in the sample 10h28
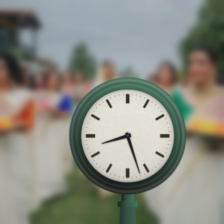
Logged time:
8h27
